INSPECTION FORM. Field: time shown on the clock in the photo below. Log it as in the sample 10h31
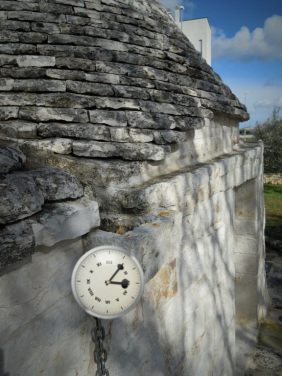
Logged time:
3h06
